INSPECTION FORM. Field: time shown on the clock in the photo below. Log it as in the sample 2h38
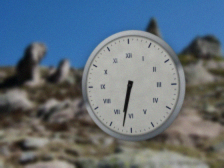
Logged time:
6h32
